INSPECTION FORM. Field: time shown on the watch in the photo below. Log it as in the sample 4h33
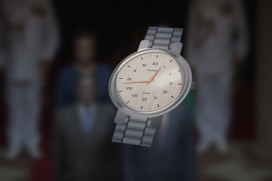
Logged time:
12h43
